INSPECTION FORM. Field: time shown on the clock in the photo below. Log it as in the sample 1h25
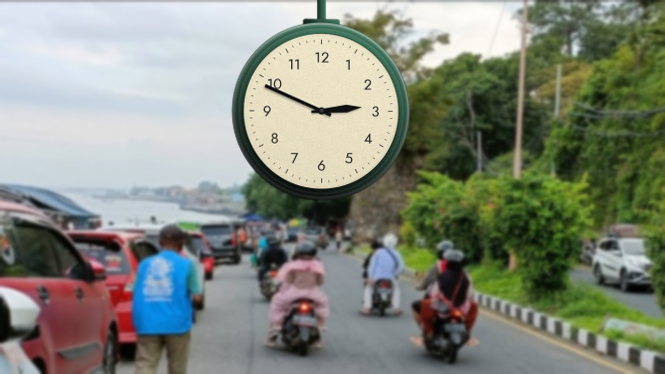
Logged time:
2h49
